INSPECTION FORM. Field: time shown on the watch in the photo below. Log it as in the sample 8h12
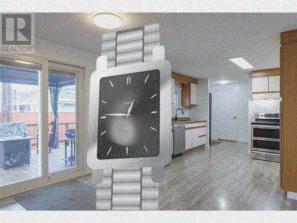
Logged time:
12h46
